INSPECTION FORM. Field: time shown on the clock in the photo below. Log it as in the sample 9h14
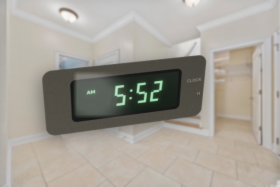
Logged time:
5h52
